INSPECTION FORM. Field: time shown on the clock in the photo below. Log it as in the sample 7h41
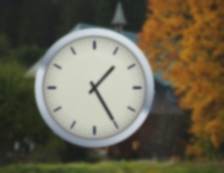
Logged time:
1h25
